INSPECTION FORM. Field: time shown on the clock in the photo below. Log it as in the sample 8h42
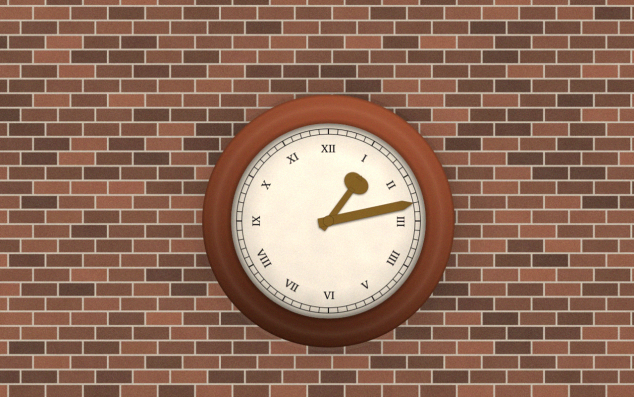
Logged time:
1h13
